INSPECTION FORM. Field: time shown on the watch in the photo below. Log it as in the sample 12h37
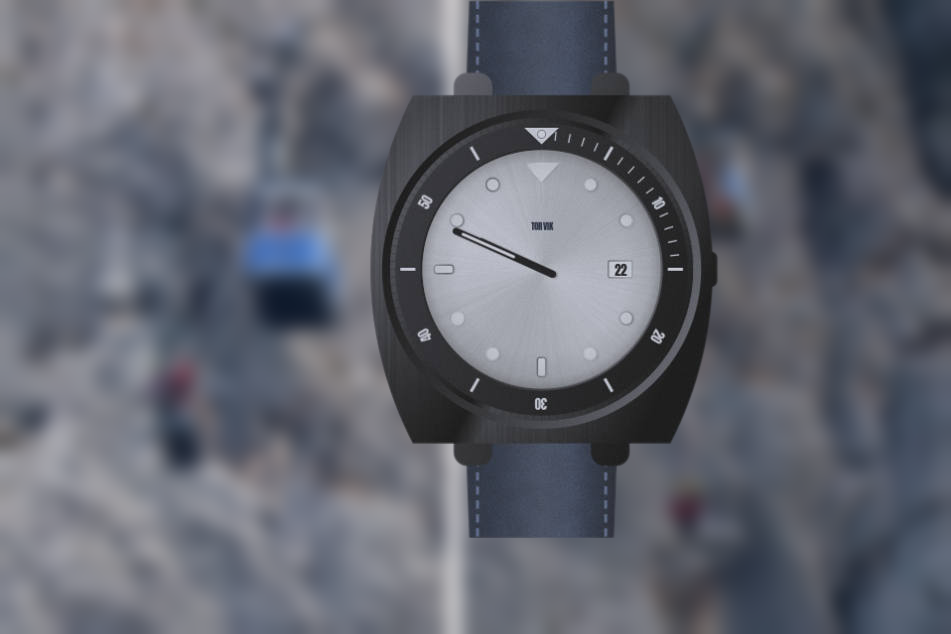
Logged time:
9h49
